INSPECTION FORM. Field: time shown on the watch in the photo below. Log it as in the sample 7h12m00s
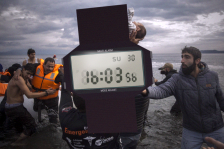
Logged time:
16h03m56s
